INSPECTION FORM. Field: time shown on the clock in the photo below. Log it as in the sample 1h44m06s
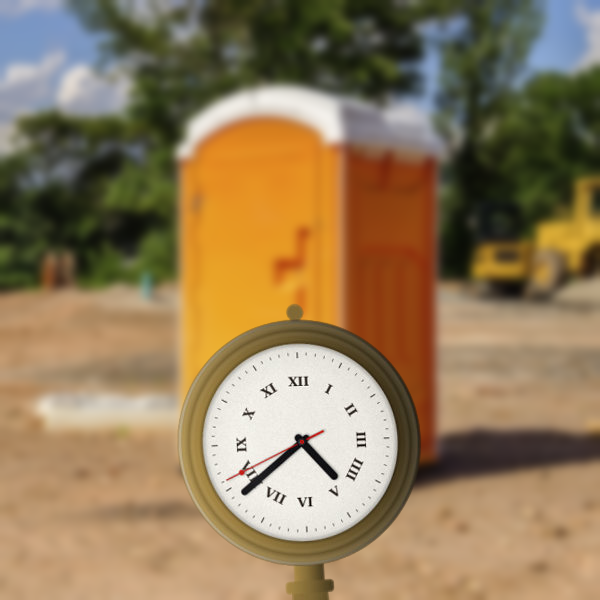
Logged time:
4h38m41s
